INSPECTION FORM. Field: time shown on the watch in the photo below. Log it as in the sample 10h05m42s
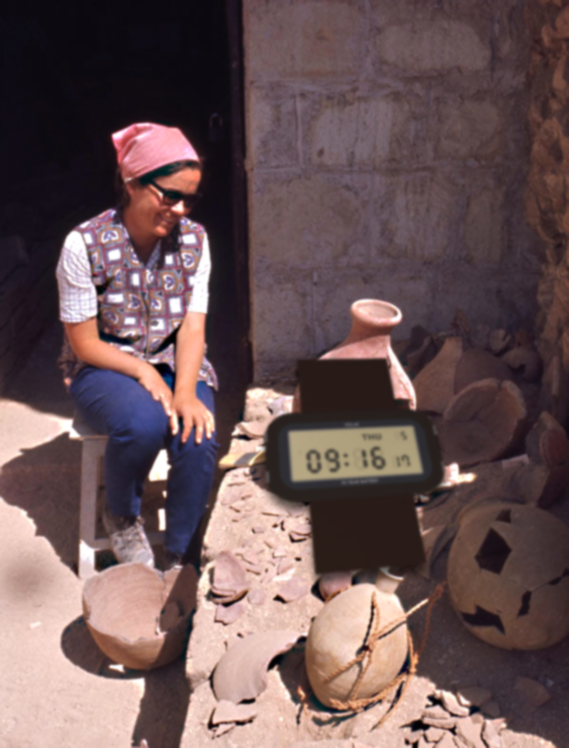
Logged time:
9h16m17s
